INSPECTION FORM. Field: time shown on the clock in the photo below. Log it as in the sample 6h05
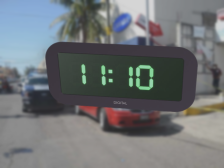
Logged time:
11h10
